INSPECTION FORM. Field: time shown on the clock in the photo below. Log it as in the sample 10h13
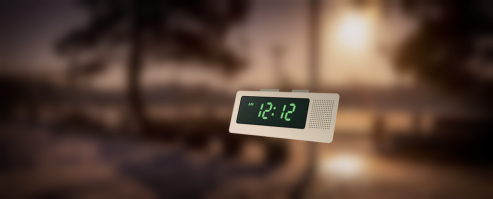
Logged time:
12h12
